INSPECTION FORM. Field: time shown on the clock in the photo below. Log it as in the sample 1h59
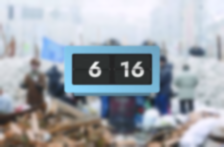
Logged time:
6h16
